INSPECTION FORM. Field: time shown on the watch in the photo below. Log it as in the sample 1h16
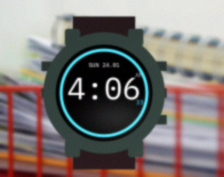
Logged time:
4h06
